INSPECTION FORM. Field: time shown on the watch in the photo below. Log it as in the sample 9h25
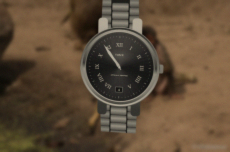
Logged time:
10h54
